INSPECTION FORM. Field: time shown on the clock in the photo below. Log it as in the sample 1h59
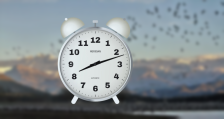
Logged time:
8h12
